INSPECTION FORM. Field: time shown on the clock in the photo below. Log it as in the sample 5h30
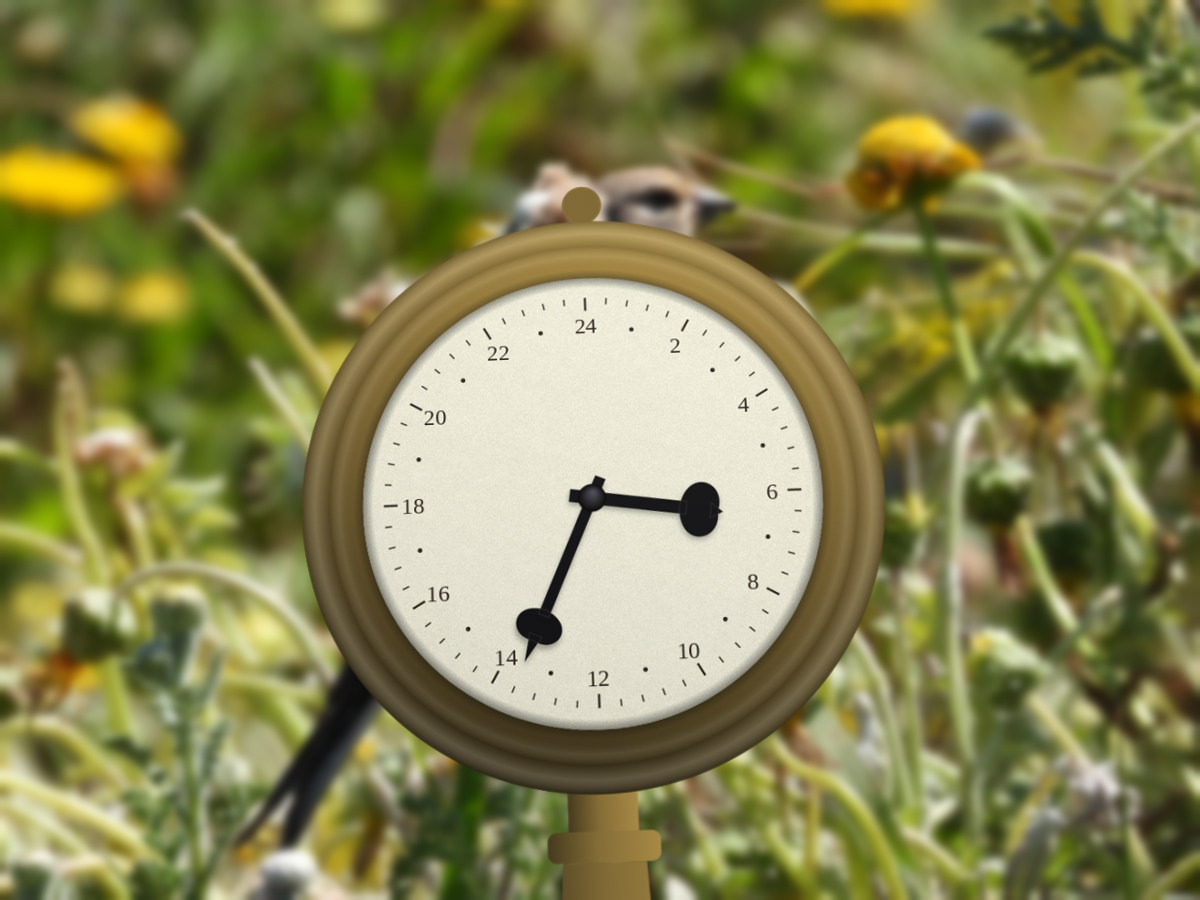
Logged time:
6h34
